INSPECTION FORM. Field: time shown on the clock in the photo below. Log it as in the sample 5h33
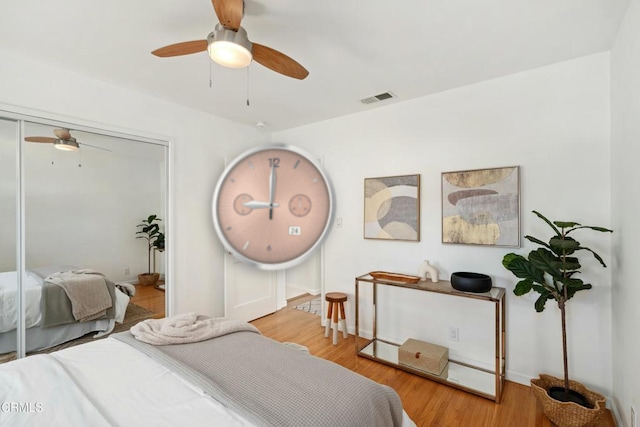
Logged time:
9h00
